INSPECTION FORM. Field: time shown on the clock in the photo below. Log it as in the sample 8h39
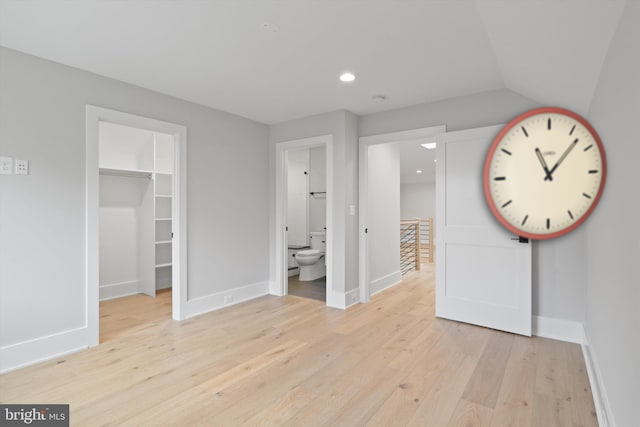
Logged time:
11h07
